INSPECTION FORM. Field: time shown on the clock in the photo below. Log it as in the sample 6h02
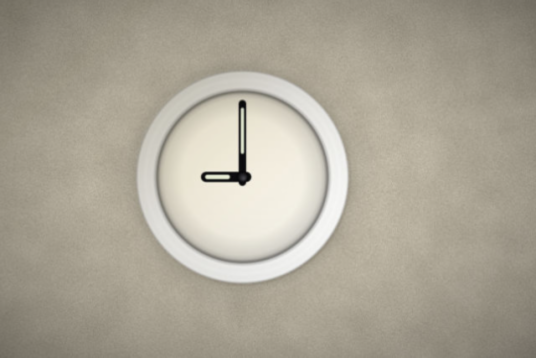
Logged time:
9h00
